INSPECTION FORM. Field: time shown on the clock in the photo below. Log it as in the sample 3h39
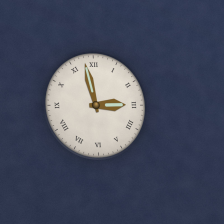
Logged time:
2h58
